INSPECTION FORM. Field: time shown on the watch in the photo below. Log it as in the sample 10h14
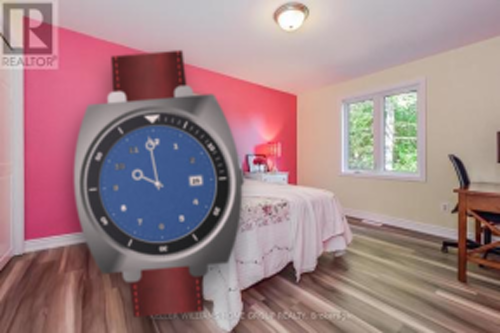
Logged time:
9h59
